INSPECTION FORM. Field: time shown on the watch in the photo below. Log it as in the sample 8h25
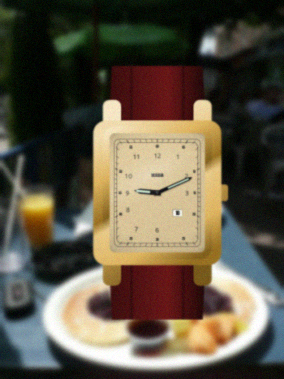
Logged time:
9h11
